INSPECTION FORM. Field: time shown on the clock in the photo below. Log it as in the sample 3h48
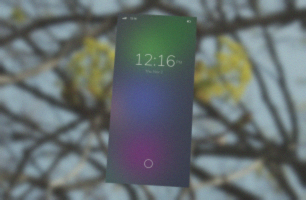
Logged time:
12h16
